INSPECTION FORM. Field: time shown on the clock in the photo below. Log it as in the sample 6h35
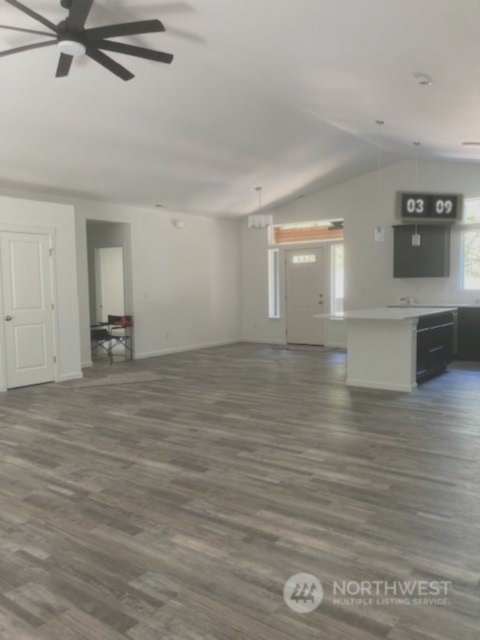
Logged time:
3h09
